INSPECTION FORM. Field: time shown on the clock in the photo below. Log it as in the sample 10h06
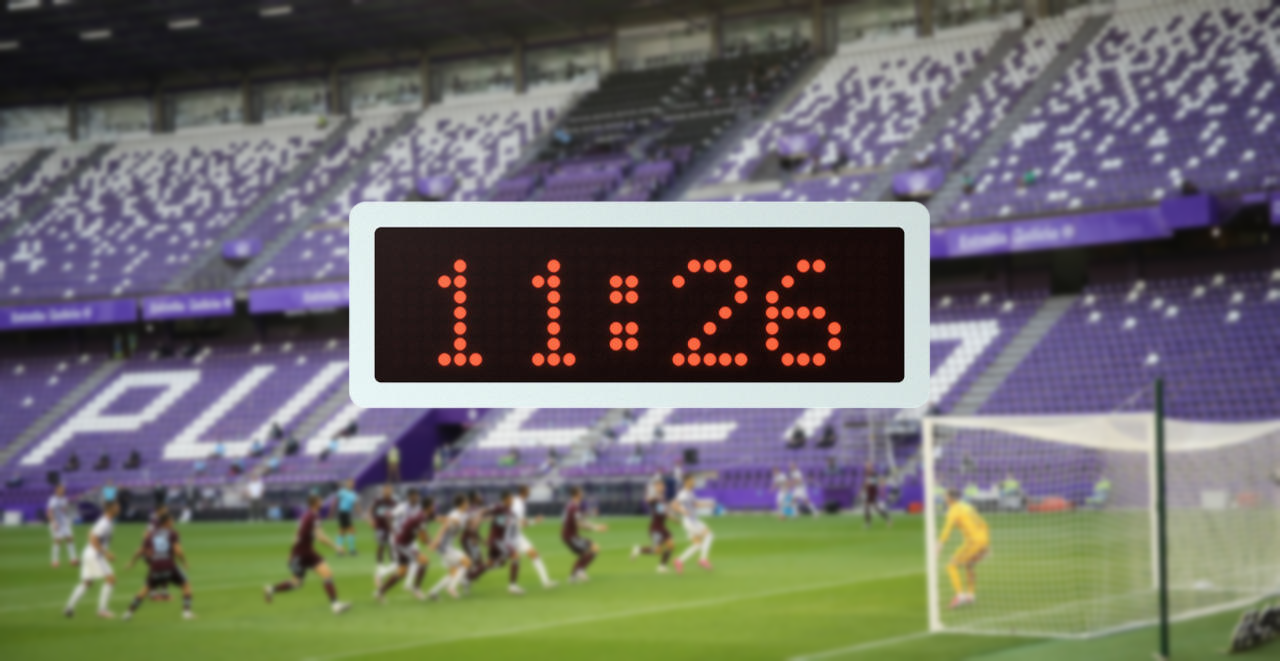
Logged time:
11h26
